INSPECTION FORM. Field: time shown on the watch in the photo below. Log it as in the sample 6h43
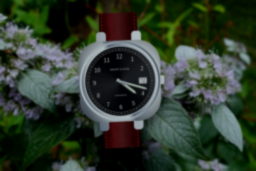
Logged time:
4h18
